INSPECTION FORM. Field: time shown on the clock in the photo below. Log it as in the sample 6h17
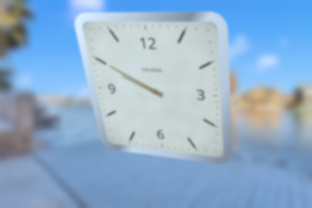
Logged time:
9h50
